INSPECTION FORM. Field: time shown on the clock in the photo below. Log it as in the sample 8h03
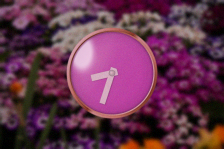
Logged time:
8h33
